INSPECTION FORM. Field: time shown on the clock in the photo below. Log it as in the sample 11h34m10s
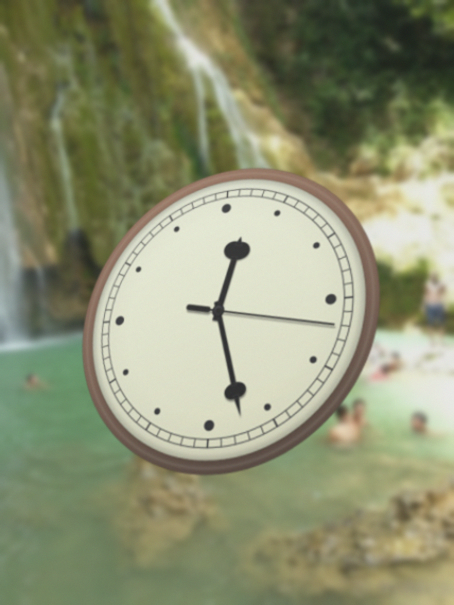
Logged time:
12h27m17s
